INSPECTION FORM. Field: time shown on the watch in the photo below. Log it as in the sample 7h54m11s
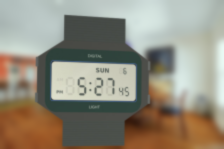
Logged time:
5h27m45s
